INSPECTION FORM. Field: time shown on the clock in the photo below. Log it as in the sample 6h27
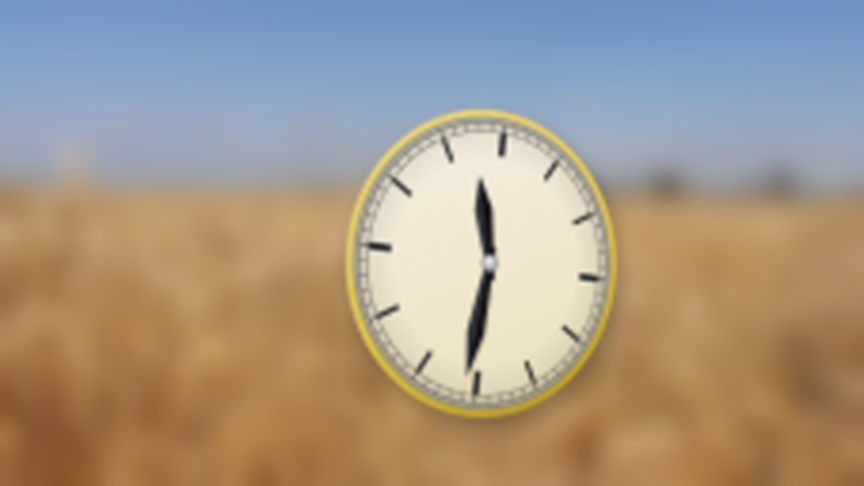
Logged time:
11h31
